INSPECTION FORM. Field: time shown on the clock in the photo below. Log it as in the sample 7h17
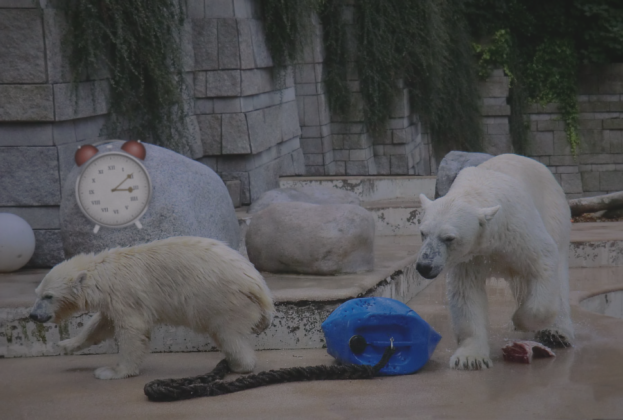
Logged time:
3h09
